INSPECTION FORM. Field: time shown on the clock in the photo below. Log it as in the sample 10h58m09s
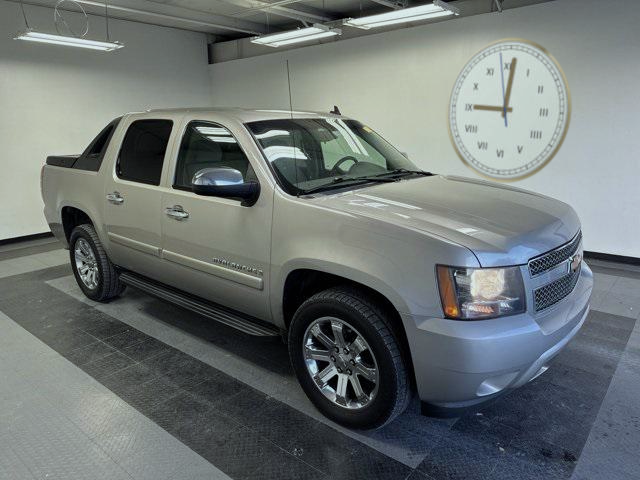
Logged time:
9h00m58s
